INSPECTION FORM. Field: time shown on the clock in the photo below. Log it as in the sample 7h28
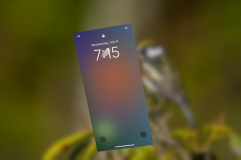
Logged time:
7h15
